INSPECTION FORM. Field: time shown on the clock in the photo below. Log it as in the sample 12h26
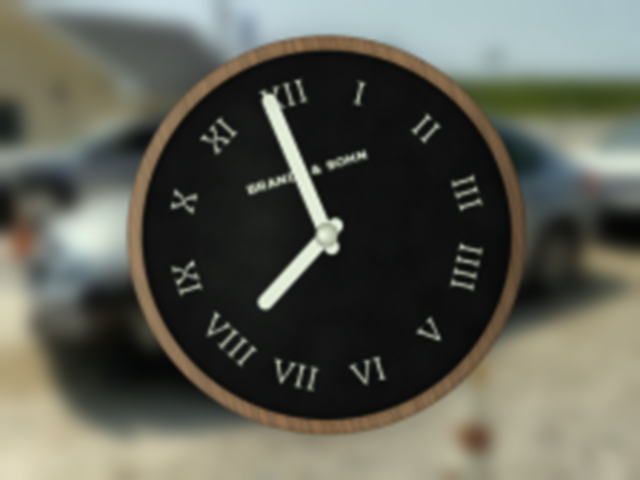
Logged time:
7h59
